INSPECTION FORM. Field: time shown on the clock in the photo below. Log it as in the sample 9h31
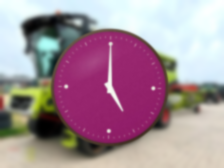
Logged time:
5h00
